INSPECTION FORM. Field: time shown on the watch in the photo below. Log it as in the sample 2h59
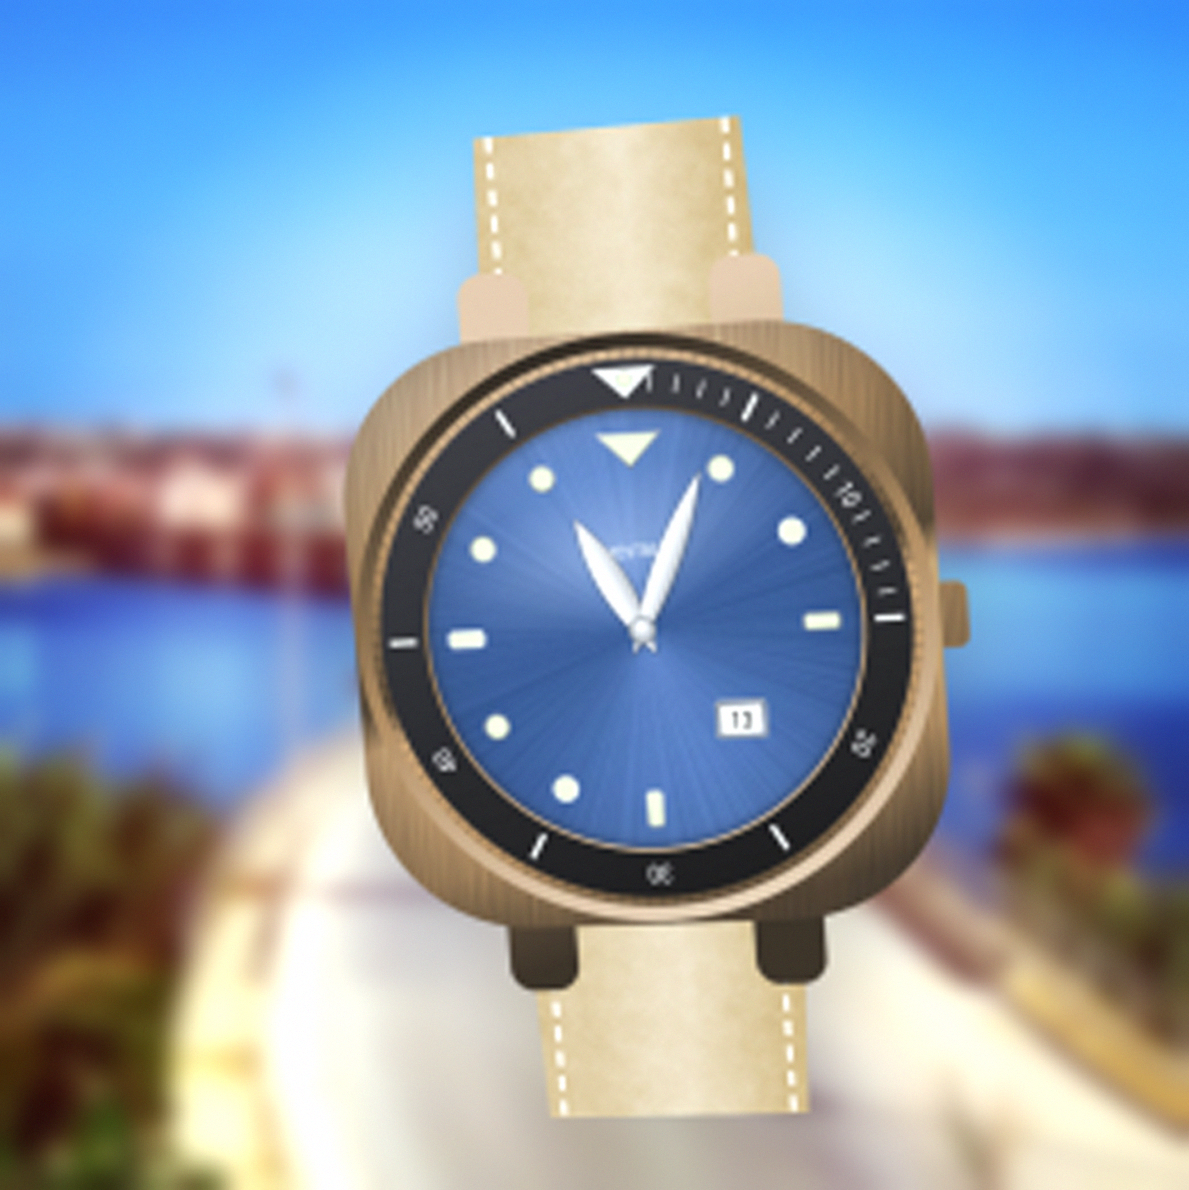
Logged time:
11h04
